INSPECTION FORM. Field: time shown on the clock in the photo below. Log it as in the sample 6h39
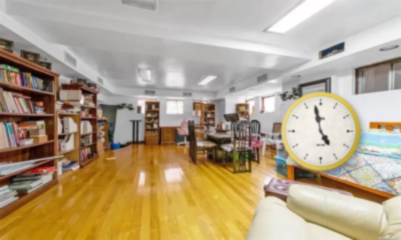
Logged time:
4h58
